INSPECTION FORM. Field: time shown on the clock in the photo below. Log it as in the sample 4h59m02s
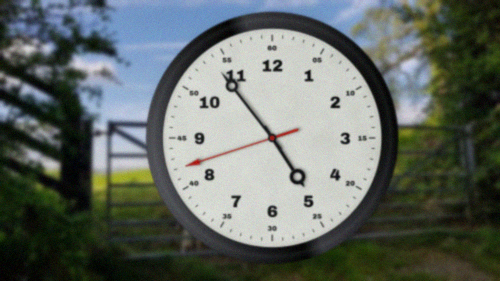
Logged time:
4h53m42s
